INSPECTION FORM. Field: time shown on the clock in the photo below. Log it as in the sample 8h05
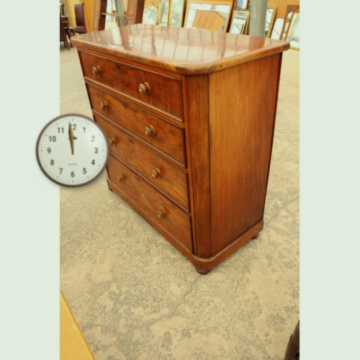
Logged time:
11h59
